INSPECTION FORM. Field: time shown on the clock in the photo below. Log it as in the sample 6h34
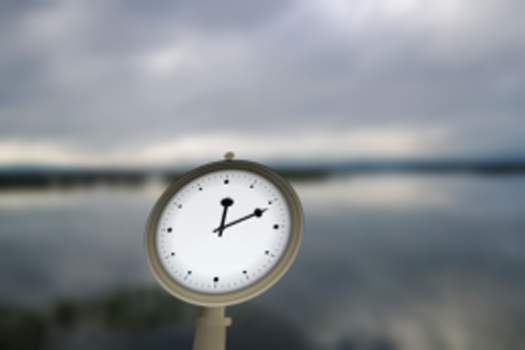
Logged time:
12h11
